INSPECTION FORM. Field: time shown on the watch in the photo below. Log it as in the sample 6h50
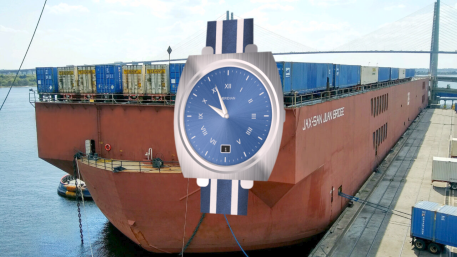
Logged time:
9h56
